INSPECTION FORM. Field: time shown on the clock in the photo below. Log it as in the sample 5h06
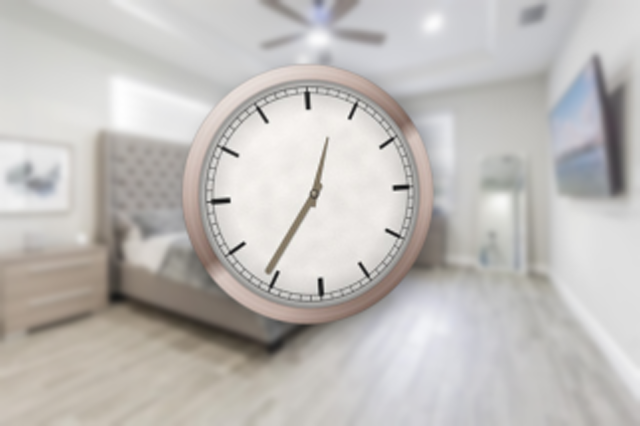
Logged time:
12h36
